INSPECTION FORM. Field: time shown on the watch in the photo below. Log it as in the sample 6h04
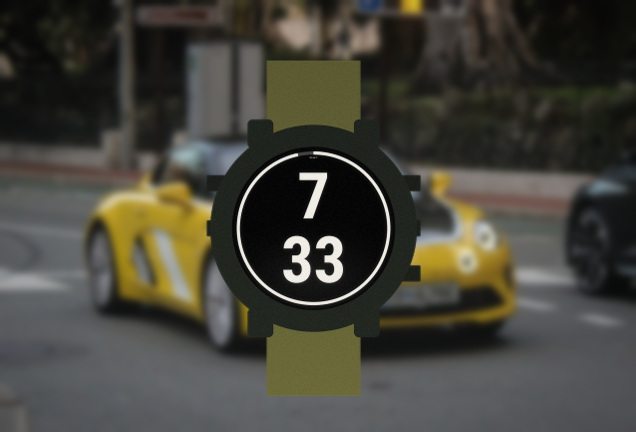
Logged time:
7h33
